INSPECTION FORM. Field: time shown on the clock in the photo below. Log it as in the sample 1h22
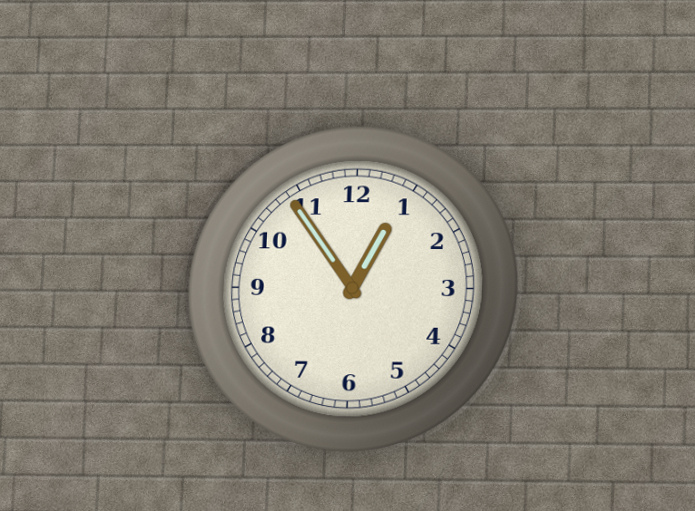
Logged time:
12h54
